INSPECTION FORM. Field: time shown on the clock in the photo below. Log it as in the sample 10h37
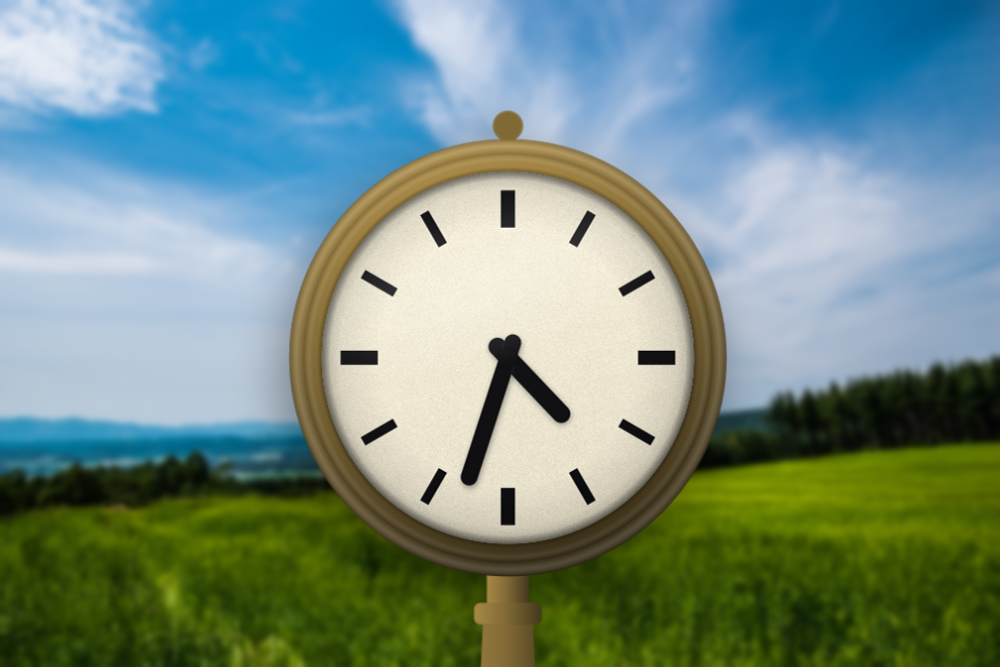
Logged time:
4h33
